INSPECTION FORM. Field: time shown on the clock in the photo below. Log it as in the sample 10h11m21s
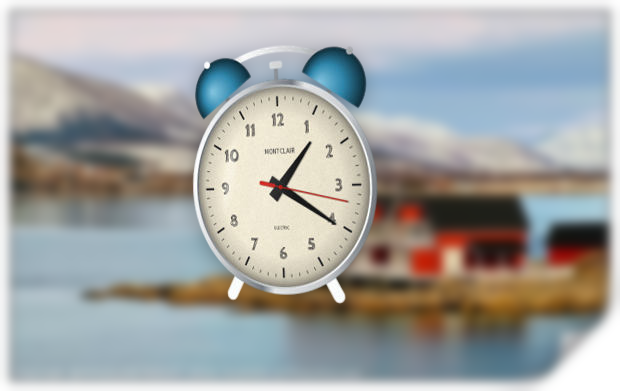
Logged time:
1h20m17s
